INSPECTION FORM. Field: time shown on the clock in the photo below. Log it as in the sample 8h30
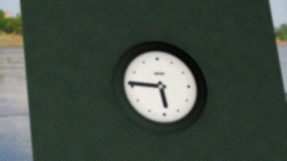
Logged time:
5h46
